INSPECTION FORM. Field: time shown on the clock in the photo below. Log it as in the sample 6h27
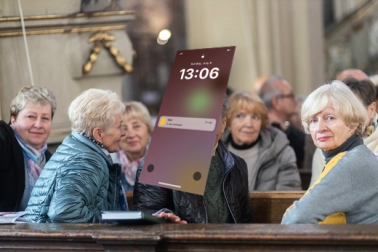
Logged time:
13h06
